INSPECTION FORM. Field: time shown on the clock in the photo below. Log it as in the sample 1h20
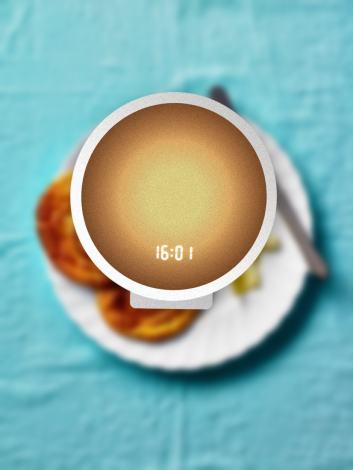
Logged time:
16h01
